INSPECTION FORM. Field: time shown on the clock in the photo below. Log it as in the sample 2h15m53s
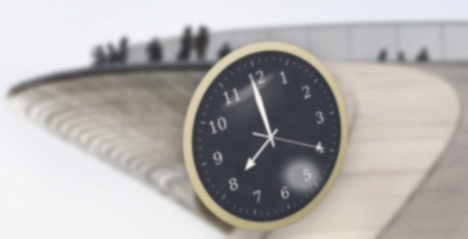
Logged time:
7h59m20s
